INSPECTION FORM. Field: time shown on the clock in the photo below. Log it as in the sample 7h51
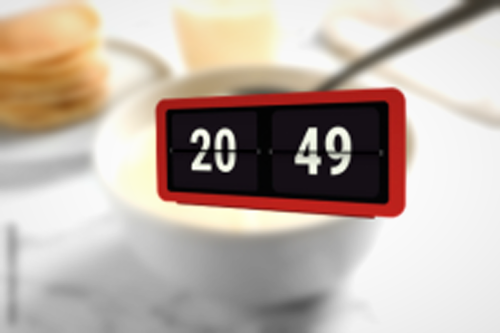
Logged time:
20h49
